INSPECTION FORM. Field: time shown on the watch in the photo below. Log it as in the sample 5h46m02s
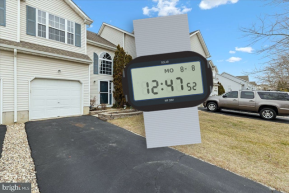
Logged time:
12h47m52s
